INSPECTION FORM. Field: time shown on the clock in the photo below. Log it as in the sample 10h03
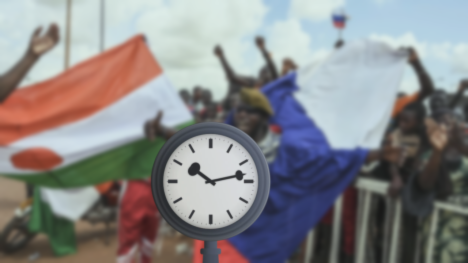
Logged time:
10h13
